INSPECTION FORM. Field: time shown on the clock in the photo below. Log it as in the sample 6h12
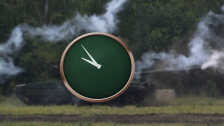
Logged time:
9h54
